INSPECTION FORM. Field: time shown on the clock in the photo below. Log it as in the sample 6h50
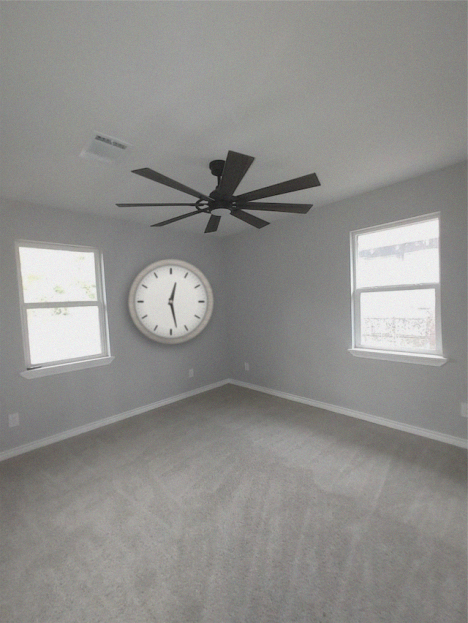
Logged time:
12h28
